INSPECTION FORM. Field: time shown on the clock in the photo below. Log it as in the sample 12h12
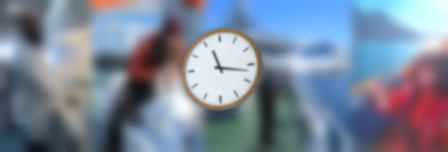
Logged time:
11h17
